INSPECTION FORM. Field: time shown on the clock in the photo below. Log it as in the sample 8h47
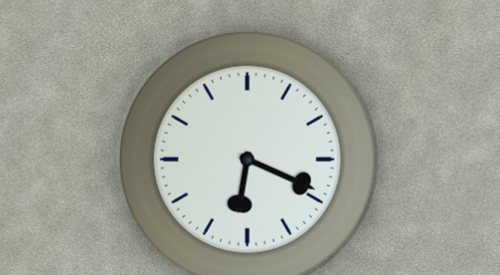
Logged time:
6h19
